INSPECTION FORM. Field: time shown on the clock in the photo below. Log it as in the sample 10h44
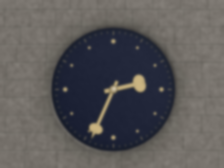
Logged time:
2h34
